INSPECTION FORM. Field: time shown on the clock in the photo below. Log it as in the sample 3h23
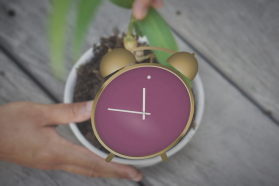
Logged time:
11h46
